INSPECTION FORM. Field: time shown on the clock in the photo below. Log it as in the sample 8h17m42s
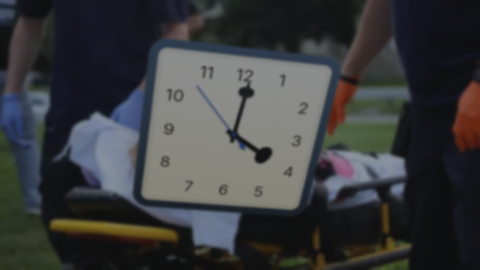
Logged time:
4h00m53s
